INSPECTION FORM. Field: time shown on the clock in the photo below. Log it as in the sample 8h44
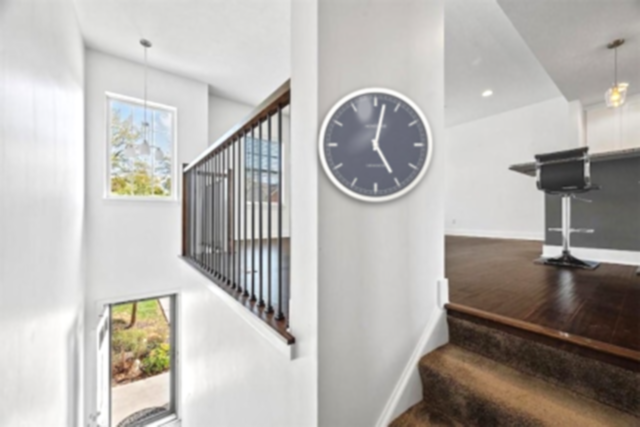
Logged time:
5h02
